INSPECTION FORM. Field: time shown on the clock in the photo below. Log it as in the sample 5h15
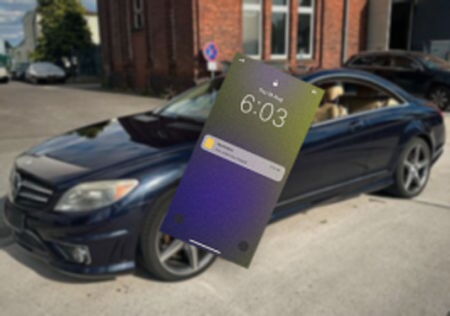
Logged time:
6h03
